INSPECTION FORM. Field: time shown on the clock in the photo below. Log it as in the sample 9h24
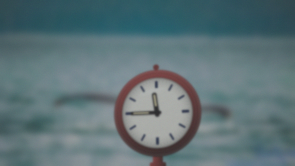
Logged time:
11h45
